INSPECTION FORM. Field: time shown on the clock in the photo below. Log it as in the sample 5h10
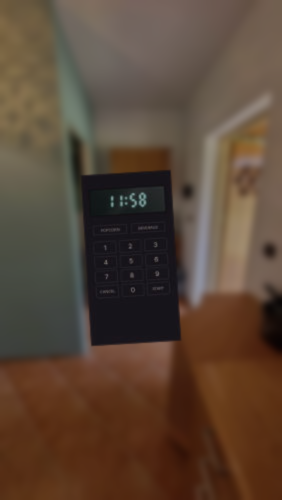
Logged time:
11h58
